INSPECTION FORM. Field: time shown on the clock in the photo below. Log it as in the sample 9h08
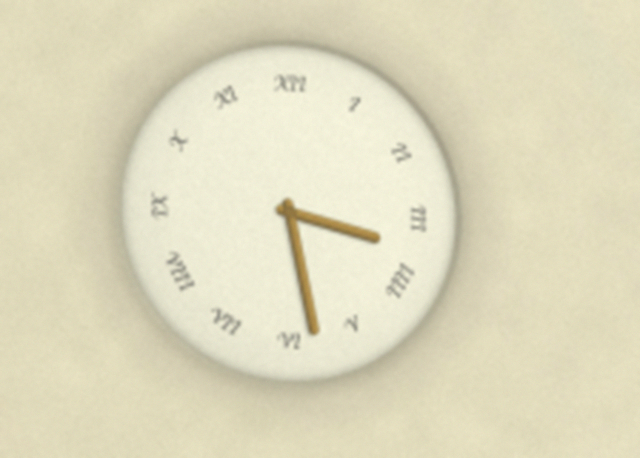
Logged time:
3h28
